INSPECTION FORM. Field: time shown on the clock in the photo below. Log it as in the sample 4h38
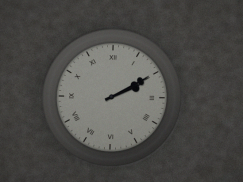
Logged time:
2h10
